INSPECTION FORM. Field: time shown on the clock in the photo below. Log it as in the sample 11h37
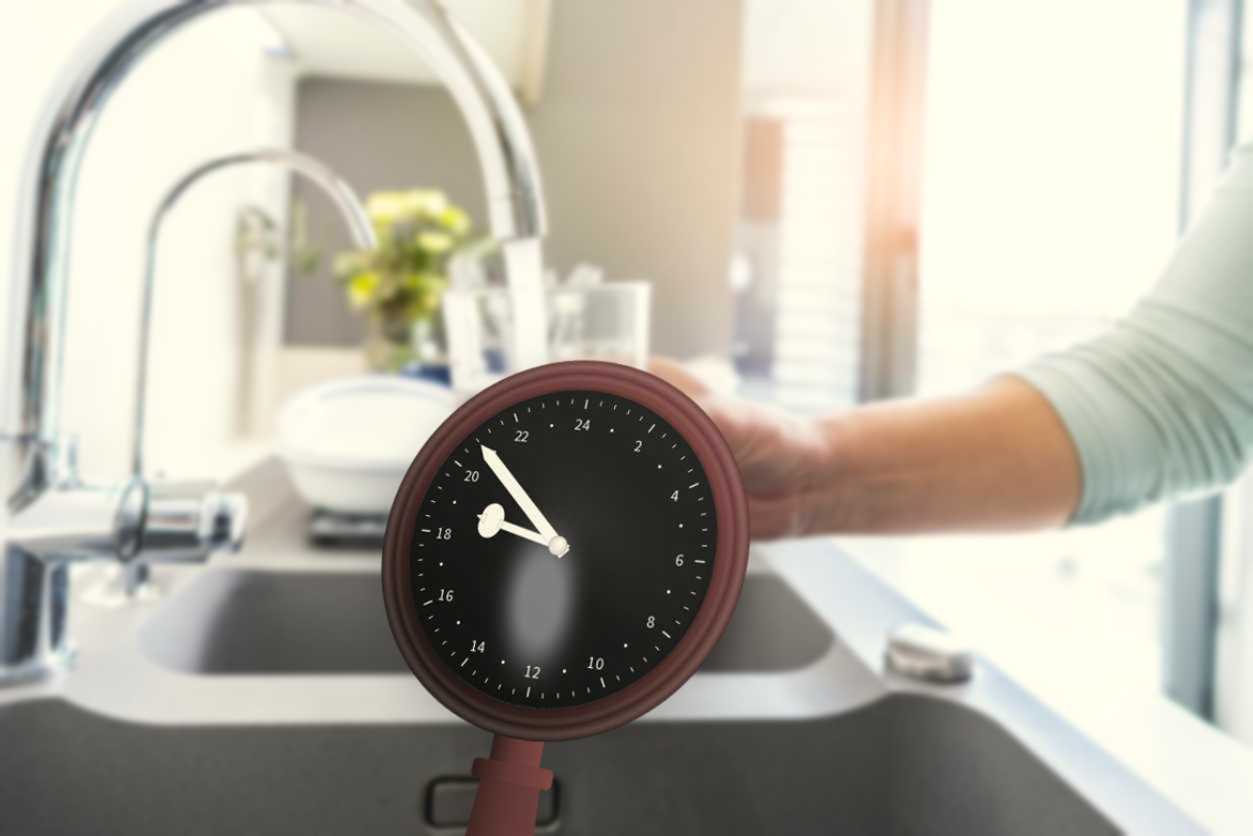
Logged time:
18h52
